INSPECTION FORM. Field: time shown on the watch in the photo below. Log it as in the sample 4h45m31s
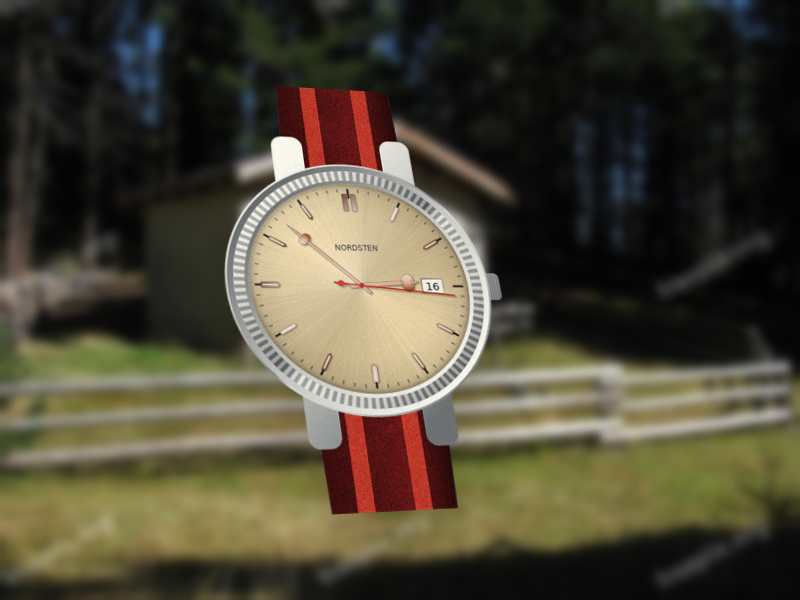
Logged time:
2h52m16s
